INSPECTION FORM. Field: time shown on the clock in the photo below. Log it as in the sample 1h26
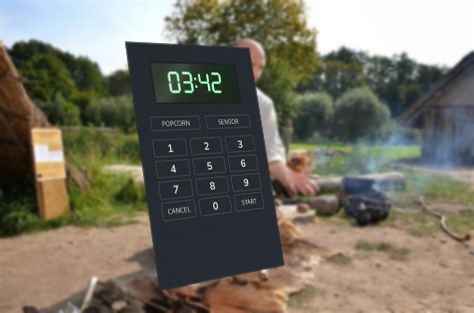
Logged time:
3h42
